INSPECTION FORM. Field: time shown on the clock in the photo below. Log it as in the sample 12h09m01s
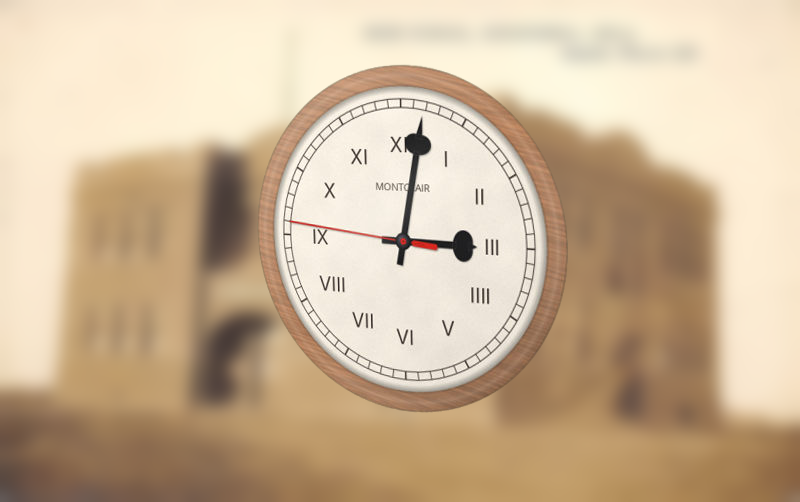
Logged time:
3h01m46s
